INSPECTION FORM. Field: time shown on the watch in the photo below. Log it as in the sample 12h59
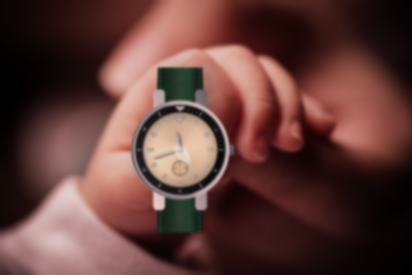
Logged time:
11h42
